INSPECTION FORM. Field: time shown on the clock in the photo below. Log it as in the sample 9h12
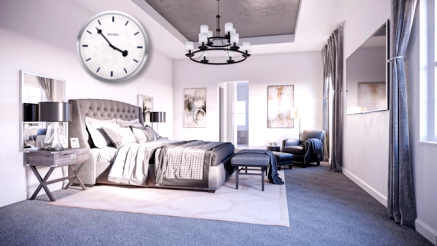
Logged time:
3h53
